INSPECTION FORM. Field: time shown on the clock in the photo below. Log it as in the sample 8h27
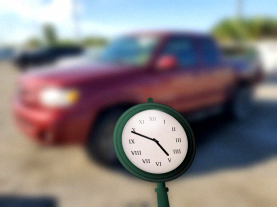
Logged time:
4h49
